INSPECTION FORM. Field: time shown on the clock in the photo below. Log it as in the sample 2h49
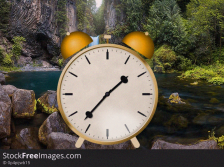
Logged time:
1h37
